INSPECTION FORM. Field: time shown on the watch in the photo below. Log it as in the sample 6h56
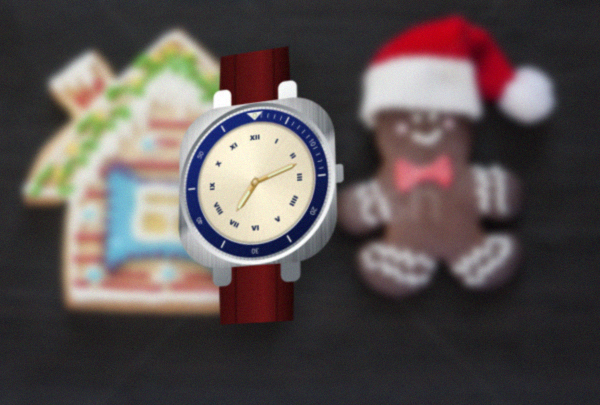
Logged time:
7h12
